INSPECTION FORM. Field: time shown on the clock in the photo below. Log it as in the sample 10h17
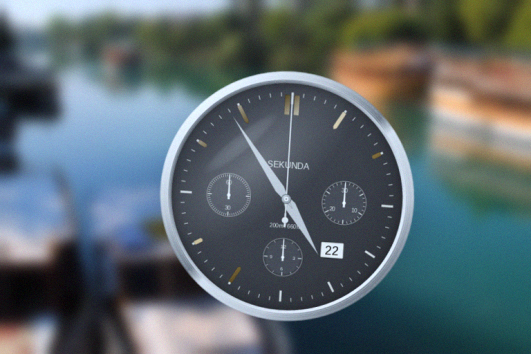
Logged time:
4h54
